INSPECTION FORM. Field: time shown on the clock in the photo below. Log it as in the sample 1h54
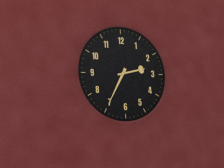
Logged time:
2h35
